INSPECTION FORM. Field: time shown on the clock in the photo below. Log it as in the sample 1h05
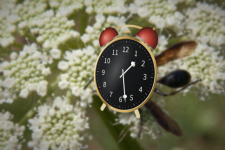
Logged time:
1h28
